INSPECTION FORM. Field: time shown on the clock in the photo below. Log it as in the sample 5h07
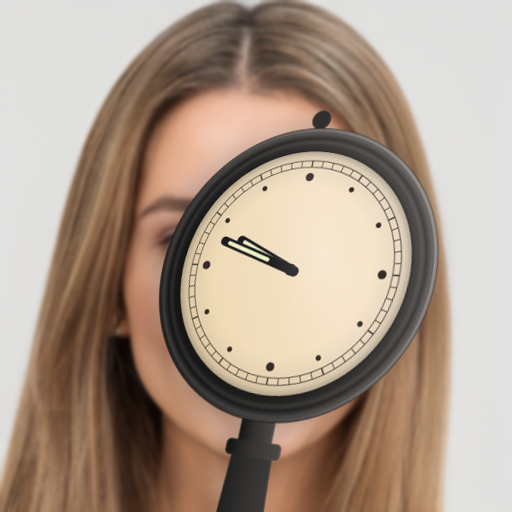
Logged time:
9h48
